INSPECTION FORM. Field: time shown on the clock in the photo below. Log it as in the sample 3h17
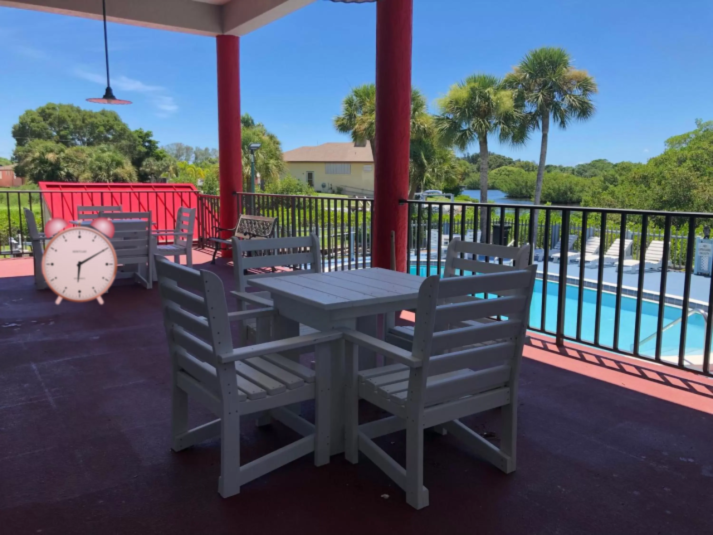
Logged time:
6h10
